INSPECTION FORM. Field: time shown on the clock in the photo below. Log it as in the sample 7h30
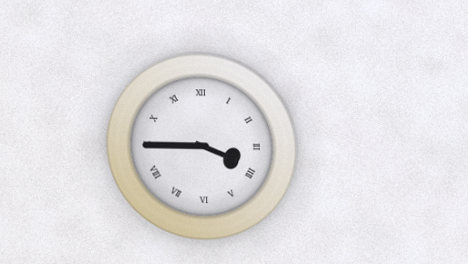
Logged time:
3h45
